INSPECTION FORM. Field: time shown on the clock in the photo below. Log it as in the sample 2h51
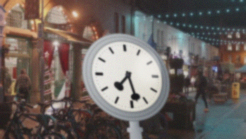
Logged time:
7h28
